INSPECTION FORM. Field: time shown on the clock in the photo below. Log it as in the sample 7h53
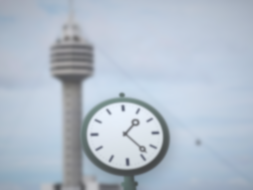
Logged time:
1h23
